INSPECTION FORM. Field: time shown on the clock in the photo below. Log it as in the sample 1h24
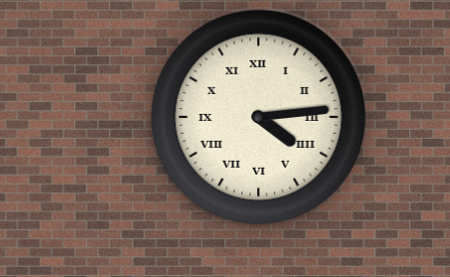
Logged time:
4h14
